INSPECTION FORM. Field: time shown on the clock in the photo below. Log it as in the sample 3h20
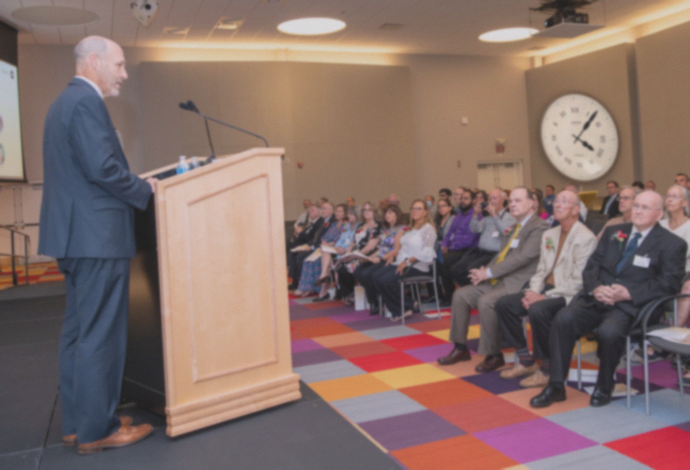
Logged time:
4h07
